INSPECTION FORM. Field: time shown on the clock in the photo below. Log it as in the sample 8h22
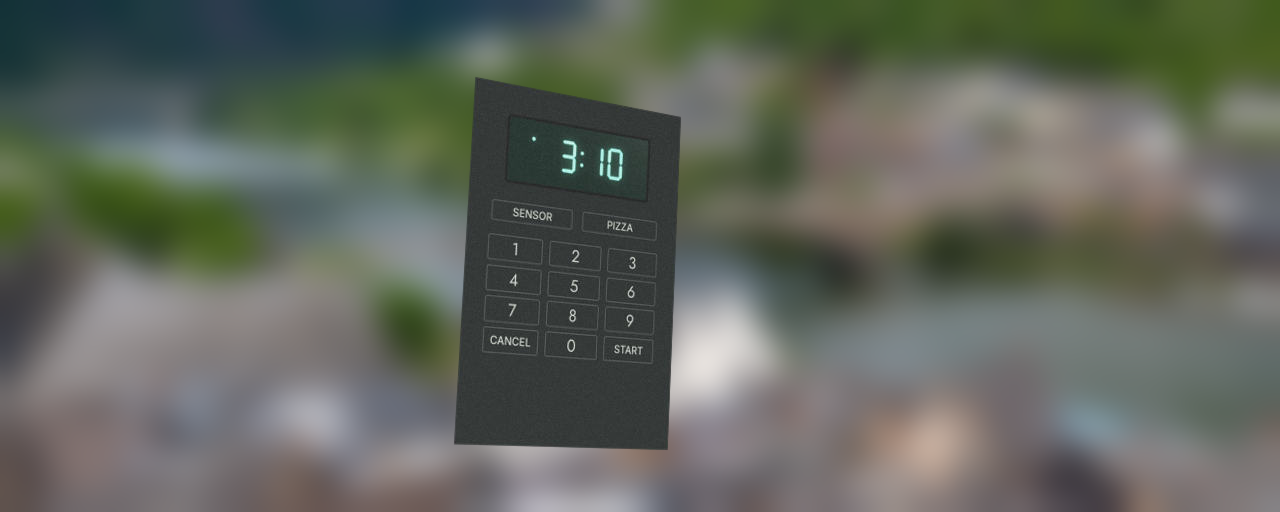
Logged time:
3h10
